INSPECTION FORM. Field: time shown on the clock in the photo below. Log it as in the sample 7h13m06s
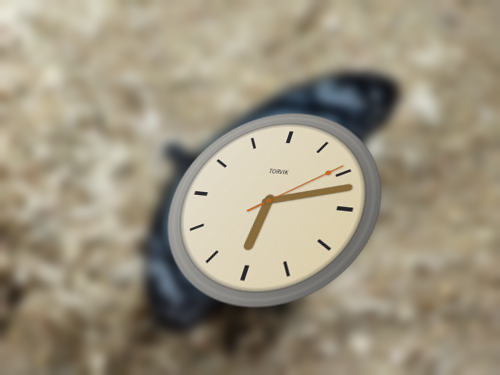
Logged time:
6h12m09s
